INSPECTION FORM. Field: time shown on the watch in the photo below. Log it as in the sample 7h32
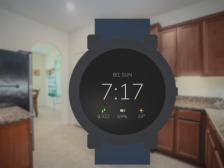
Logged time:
7h17
